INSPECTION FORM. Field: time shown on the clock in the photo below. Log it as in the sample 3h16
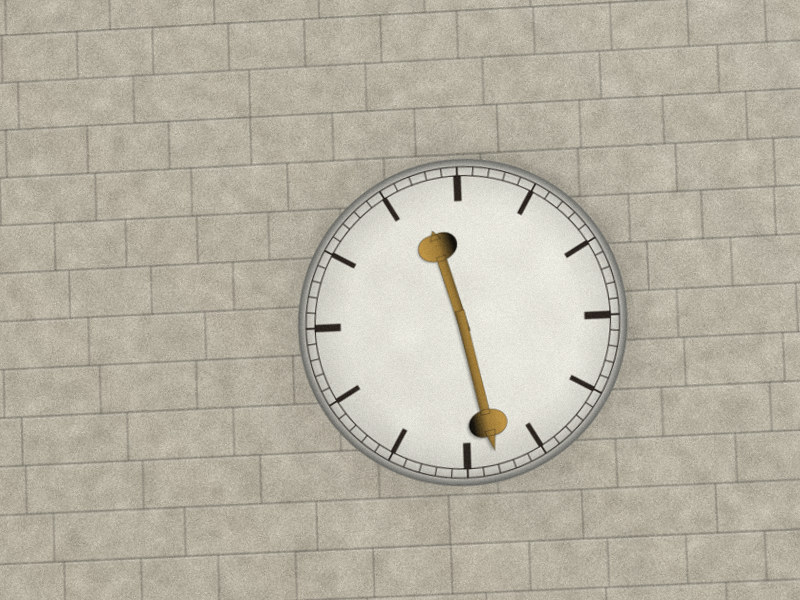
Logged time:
11h28
